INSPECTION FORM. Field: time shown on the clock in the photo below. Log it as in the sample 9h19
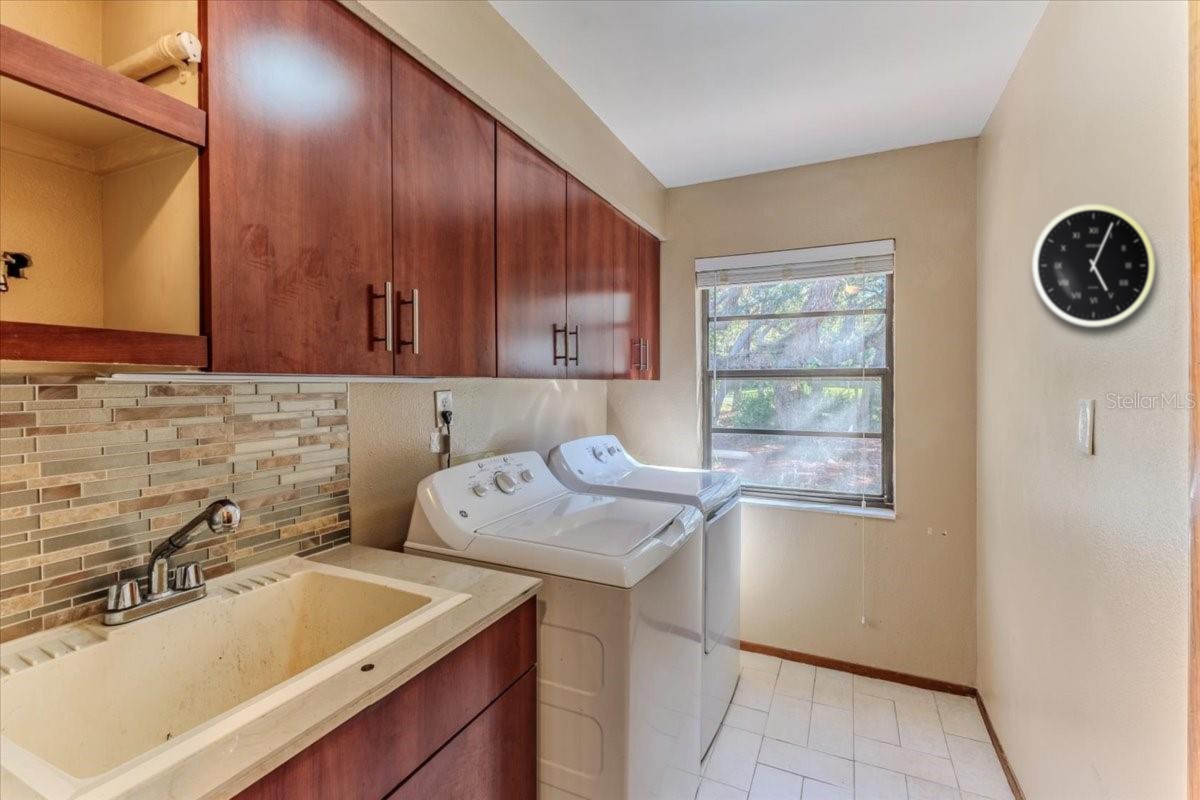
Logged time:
5h04
